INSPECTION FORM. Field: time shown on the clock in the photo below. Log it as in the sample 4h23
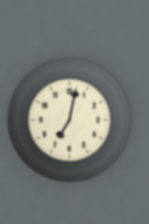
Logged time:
7h02
